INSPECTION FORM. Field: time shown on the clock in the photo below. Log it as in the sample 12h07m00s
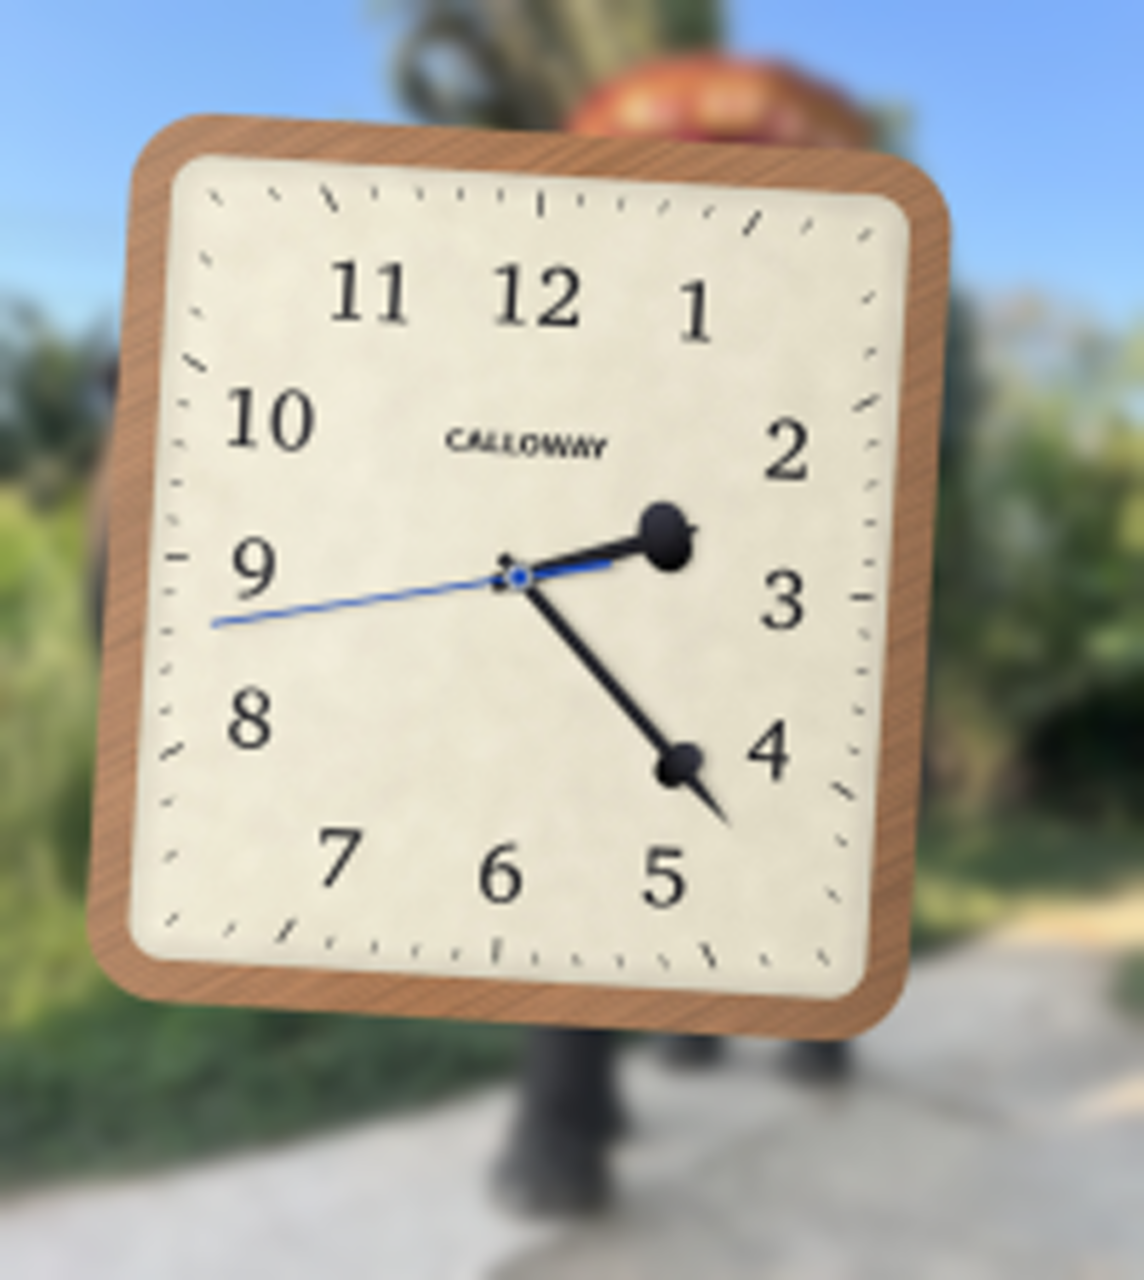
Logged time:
2h22m43s
